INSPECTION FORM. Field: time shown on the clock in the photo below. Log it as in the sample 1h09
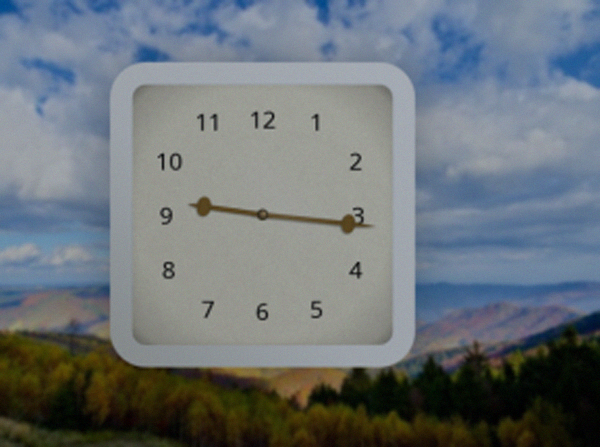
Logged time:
9h16
